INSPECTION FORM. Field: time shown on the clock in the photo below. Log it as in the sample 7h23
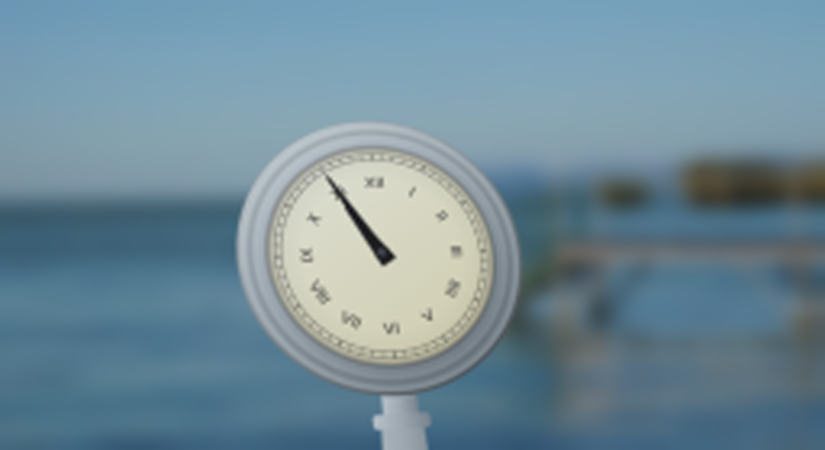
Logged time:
10h55
